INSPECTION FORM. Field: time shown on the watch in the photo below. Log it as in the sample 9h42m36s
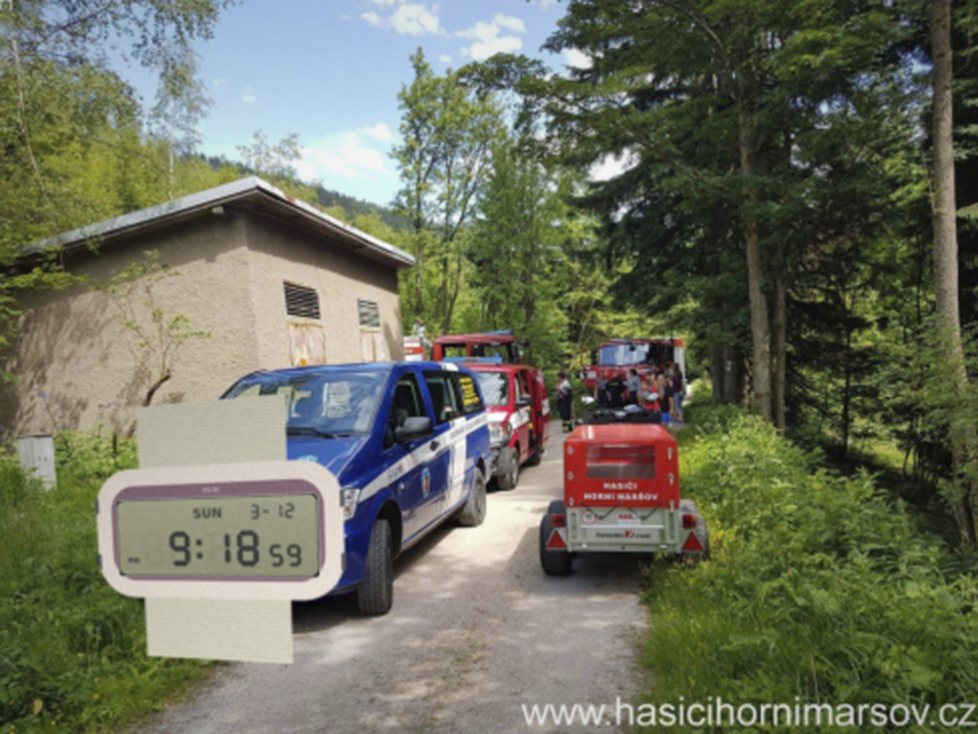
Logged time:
9h18m59s
